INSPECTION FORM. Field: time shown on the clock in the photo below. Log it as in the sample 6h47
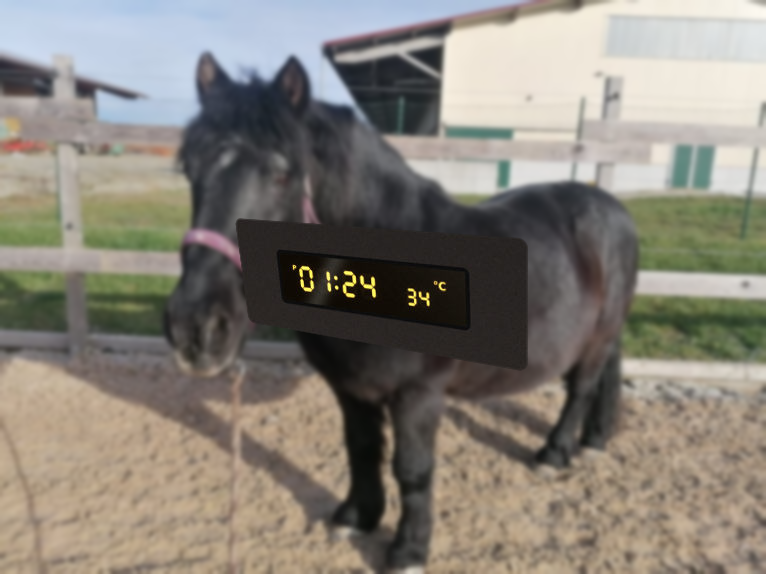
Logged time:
1h24
